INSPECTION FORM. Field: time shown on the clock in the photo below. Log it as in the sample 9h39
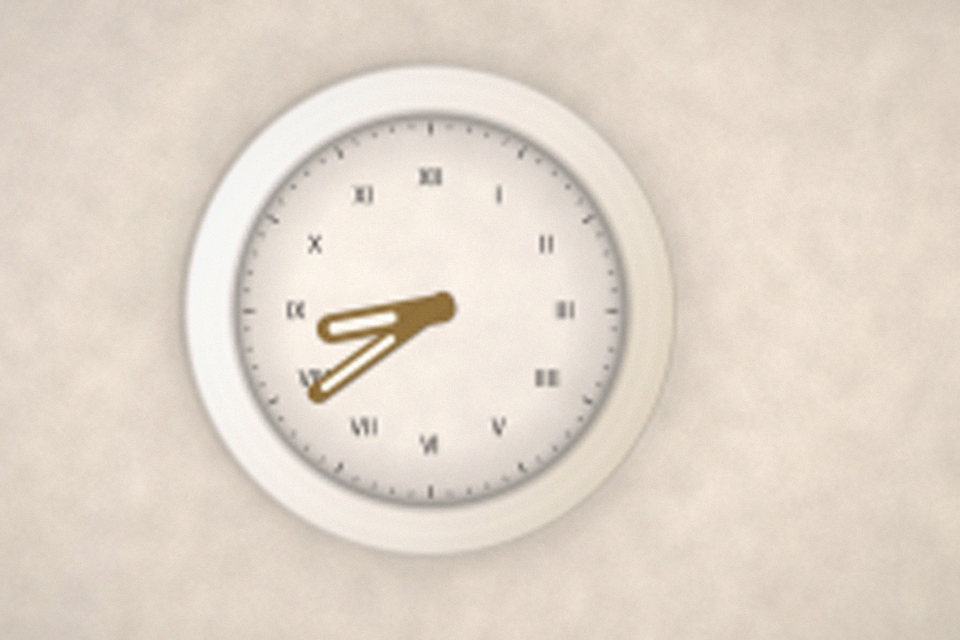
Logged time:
8h39
